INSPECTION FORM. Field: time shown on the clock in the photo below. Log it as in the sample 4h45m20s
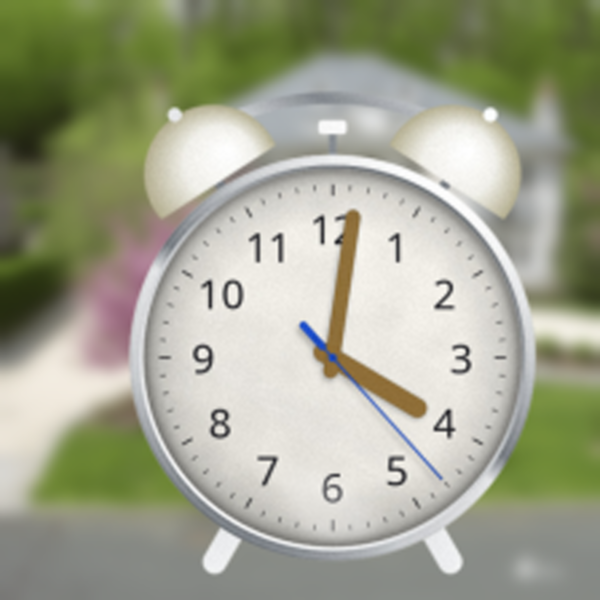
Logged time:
4h01m23s
